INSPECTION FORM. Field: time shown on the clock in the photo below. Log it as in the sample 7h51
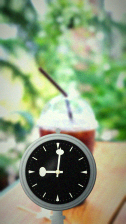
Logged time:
9h01
